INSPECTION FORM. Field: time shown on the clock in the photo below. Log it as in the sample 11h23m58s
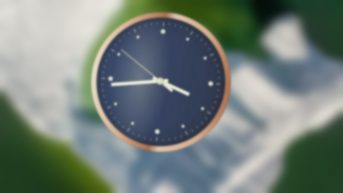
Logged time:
3h43m51s
